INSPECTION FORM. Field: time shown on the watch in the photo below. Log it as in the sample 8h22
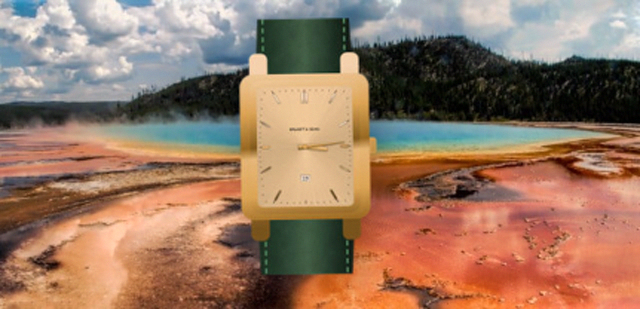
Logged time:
3h14
